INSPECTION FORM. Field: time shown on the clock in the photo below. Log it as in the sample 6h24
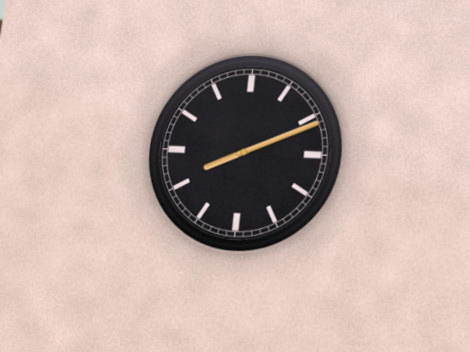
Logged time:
8h11
